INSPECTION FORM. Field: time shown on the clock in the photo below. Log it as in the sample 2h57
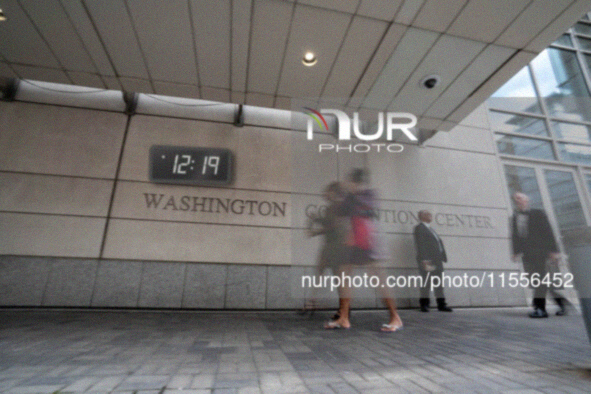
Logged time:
12h19
